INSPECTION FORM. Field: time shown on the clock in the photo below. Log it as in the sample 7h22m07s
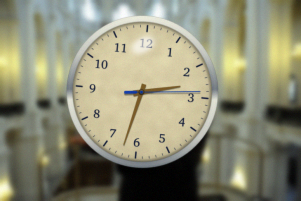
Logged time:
2h32m14s
